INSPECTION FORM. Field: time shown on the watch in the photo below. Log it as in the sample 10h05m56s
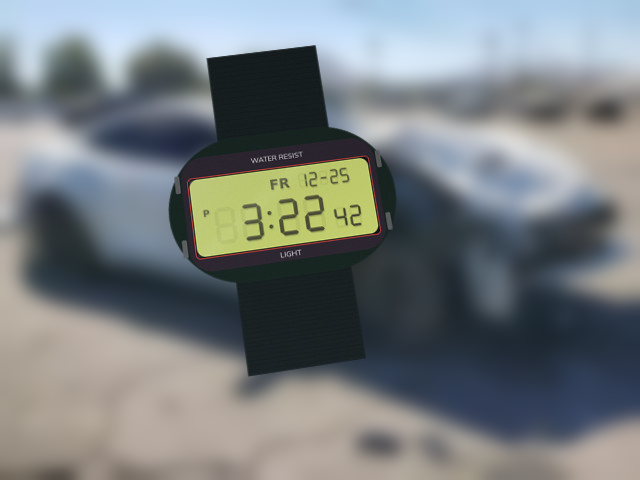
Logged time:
3h22m42s
